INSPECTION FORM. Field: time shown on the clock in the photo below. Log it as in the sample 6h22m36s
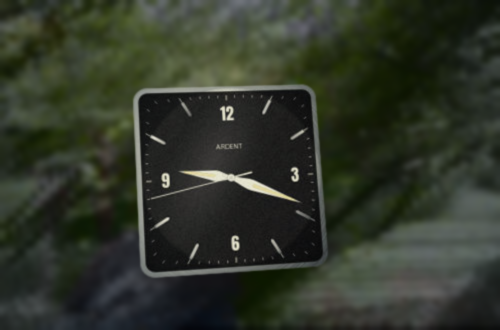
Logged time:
9h18m43s
